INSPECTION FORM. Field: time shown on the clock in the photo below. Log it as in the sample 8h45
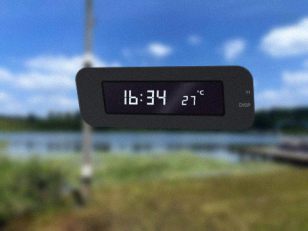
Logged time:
16h34
